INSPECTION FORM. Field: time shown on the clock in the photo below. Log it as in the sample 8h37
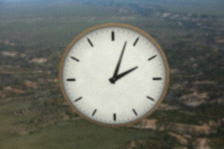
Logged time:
2h03
